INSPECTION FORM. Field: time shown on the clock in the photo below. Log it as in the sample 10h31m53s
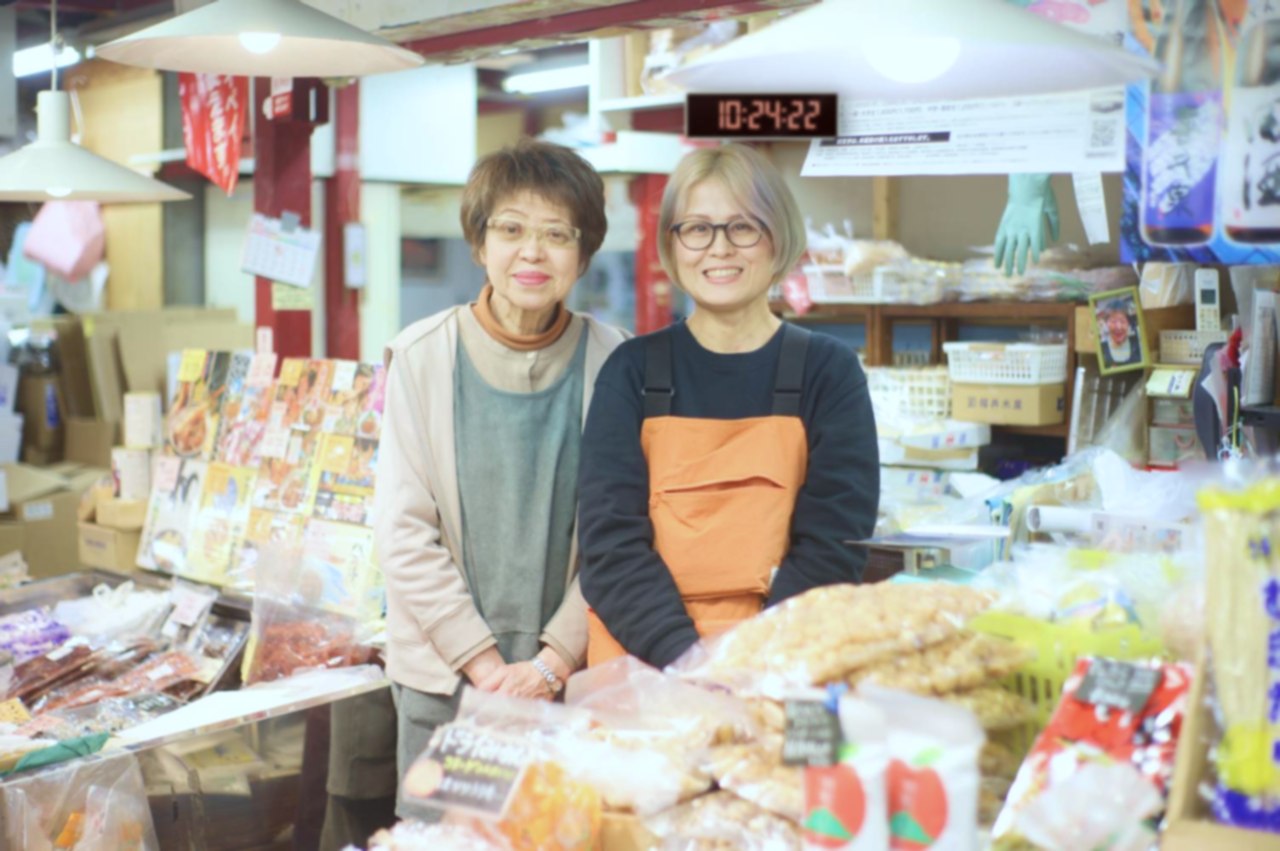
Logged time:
10h24m22s
